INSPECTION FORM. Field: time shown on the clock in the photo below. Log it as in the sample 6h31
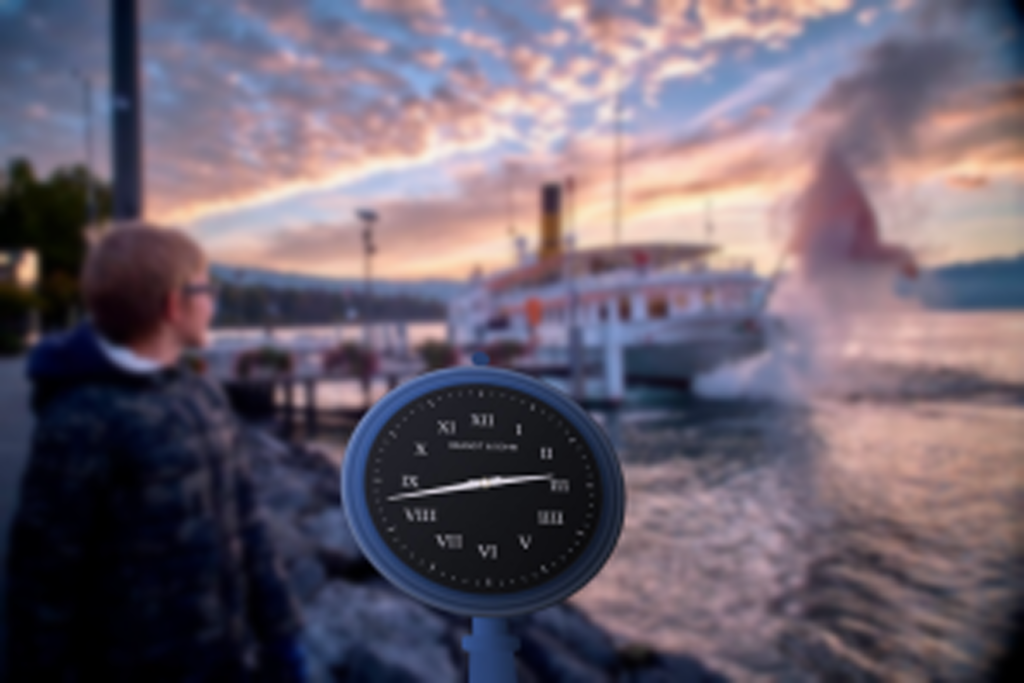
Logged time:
2h43
